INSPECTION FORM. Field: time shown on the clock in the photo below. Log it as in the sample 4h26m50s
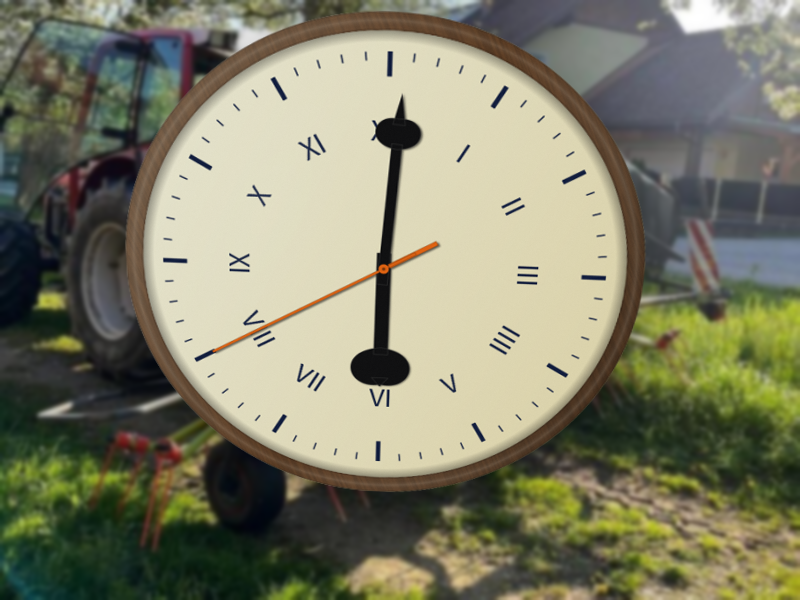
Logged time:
6h00m40s
